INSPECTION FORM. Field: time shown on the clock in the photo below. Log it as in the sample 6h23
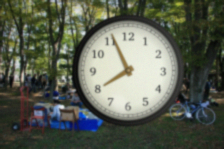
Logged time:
7h56
